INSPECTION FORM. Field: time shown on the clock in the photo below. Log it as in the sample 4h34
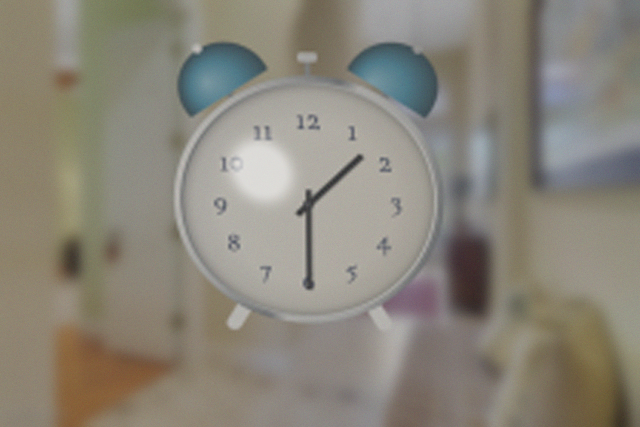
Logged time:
1h30
